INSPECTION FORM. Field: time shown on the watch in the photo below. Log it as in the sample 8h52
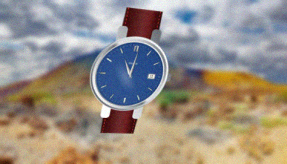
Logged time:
11h01
